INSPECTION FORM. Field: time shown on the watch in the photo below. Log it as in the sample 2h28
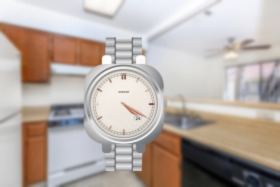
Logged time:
4h20
